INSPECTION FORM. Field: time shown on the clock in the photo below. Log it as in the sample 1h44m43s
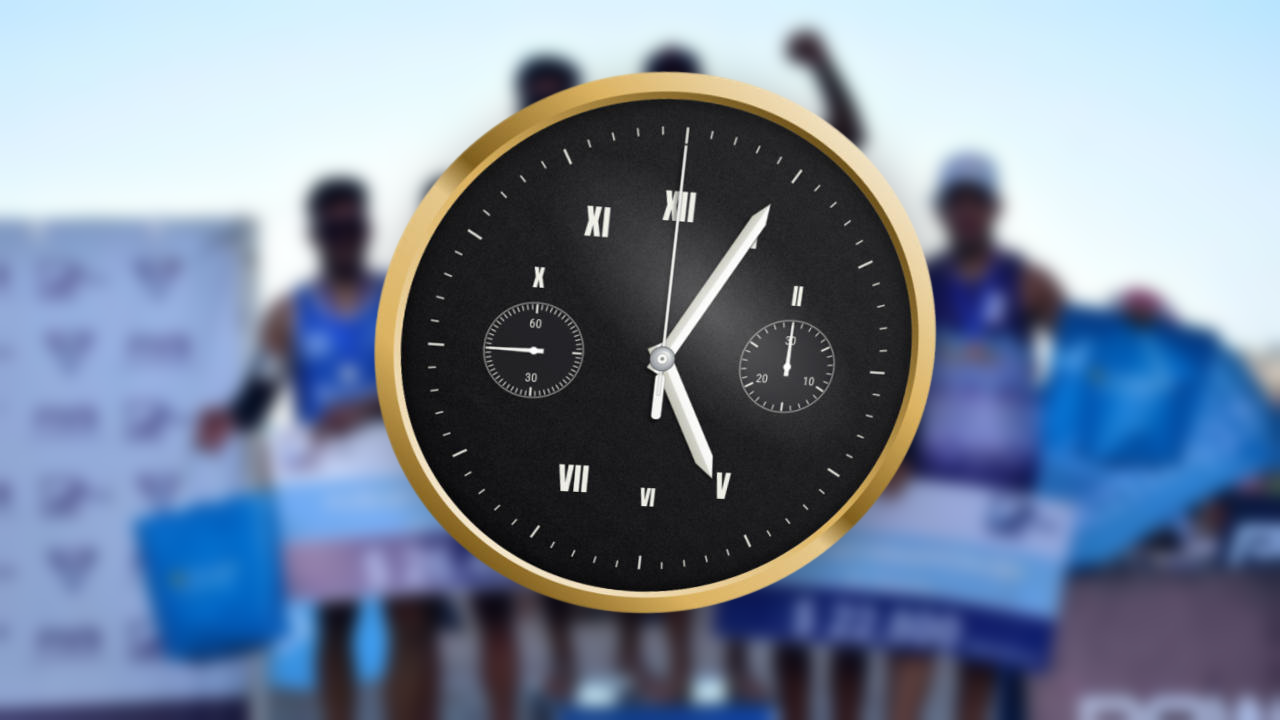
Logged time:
5h04m45s
